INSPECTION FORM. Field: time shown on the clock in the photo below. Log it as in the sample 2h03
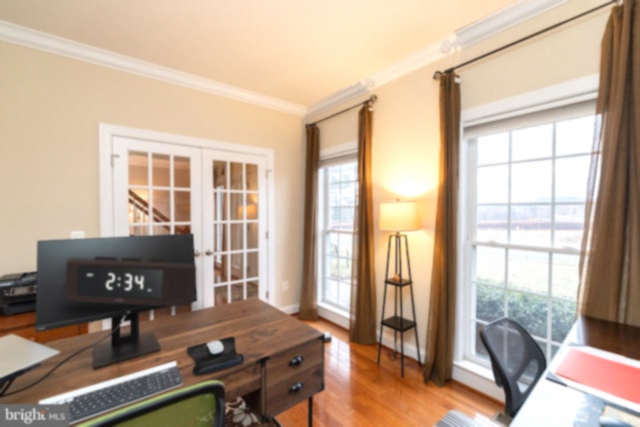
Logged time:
2h34
